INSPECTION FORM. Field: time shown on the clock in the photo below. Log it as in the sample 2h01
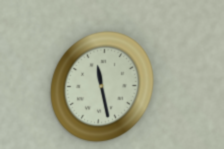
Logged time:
11h27
